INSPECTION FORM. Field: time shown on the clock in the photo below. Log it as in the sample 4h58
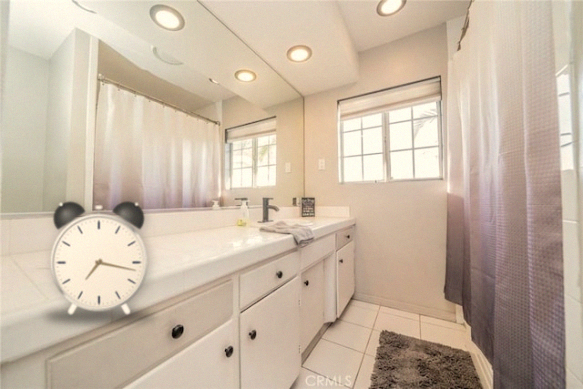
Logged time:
7h17
